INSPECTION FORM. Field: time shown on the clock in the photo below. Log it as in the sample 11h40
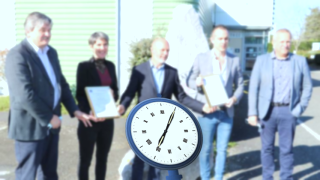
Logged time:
7h05
